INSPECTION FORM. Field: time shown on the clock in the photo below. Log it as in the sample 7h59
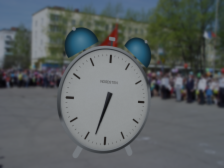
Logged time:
6h33
